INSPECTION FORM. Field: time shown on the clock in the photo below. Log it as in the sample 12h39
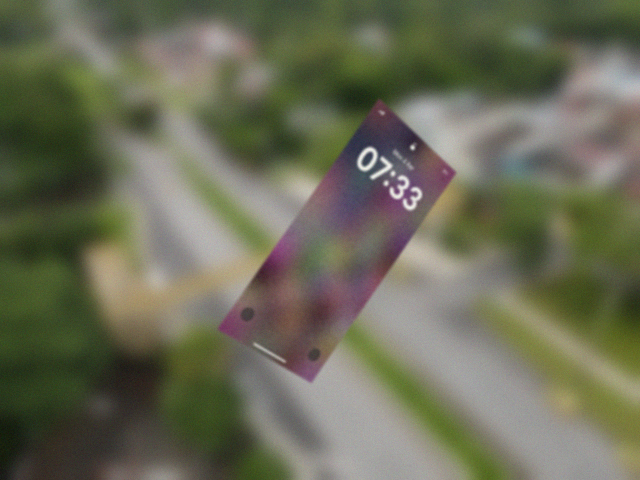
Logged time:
7h33
